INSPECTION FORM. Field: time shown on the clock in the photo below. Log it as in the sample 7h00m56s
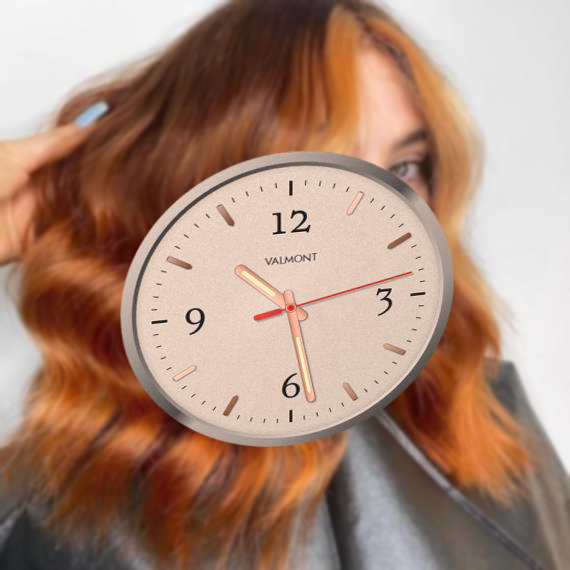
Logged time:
10h28m13s
